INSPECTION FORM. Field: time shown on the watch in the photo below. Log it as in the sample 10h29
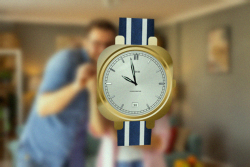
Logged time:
9h58
